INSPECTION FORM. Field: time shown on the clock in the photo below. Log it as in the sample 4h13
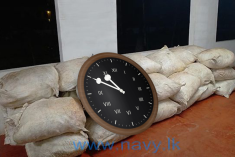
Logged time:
10h50
